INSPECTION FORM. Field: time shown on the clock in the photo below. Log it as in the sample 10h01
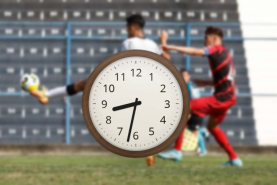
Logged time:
8h32
